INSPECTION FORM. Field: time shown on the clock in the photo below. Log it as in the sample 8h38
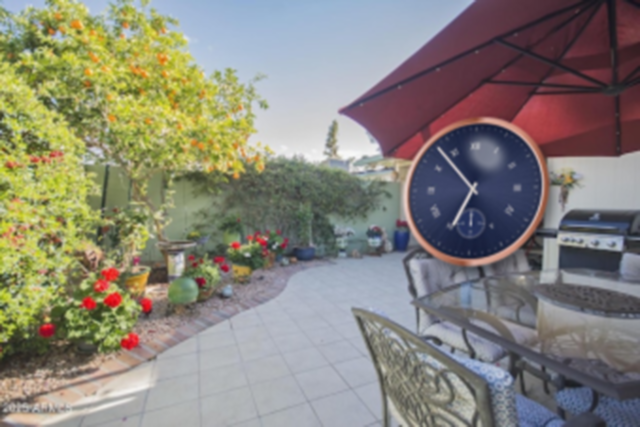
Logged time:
6h53
